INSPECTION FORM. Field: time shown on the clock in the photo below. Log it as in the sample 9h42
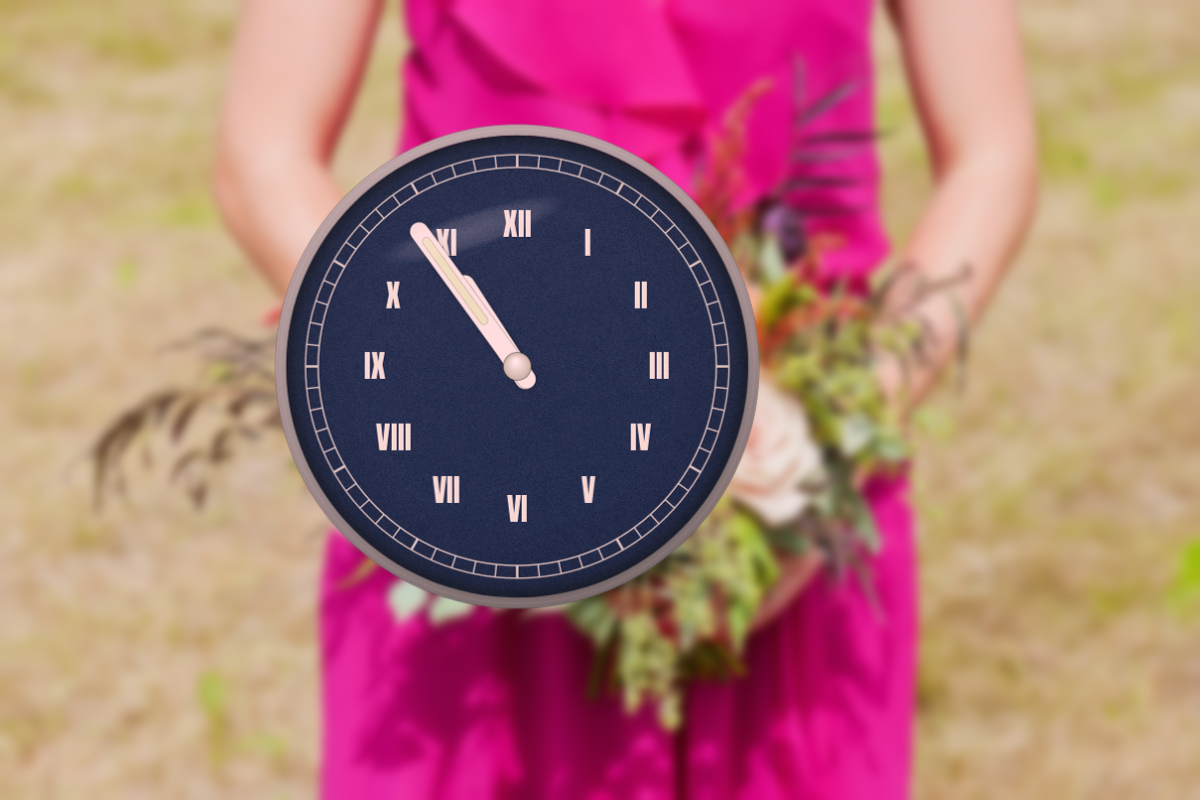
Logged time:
10h54
